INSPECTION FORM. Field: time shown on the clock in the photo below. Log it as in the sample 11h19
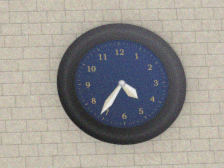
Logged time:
4h36
